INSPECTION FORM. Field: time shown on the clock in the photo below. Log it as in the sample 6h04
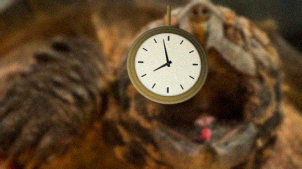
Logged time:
7h58
